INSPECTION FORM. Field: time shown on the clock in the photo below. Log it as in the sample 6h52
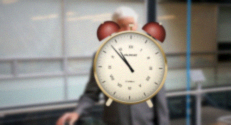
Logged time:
10h53
